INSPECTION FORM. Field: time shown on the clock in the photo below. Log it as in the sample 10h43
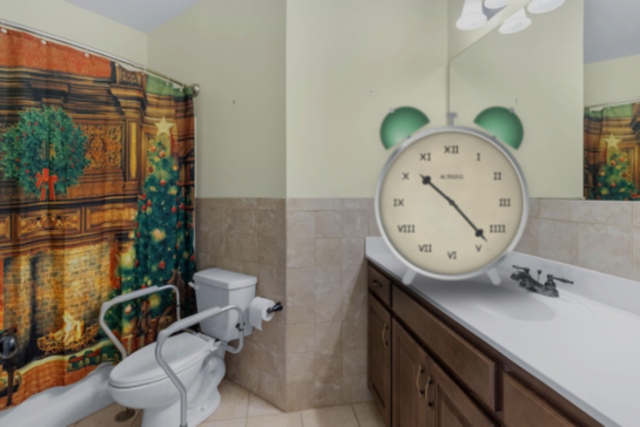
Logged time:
10h23
